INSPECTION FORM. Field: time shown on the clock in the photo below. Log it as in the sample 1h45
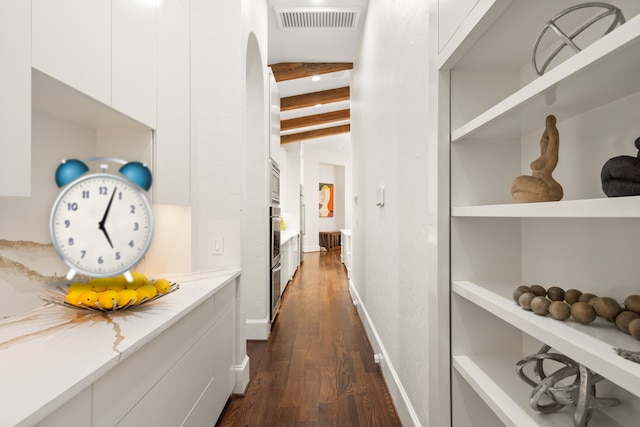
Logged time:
5h03
